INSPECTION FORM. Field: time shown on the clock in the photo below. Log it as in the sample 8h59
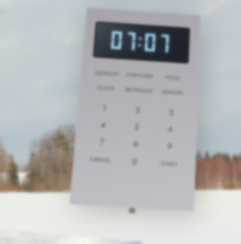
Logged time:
7h07
